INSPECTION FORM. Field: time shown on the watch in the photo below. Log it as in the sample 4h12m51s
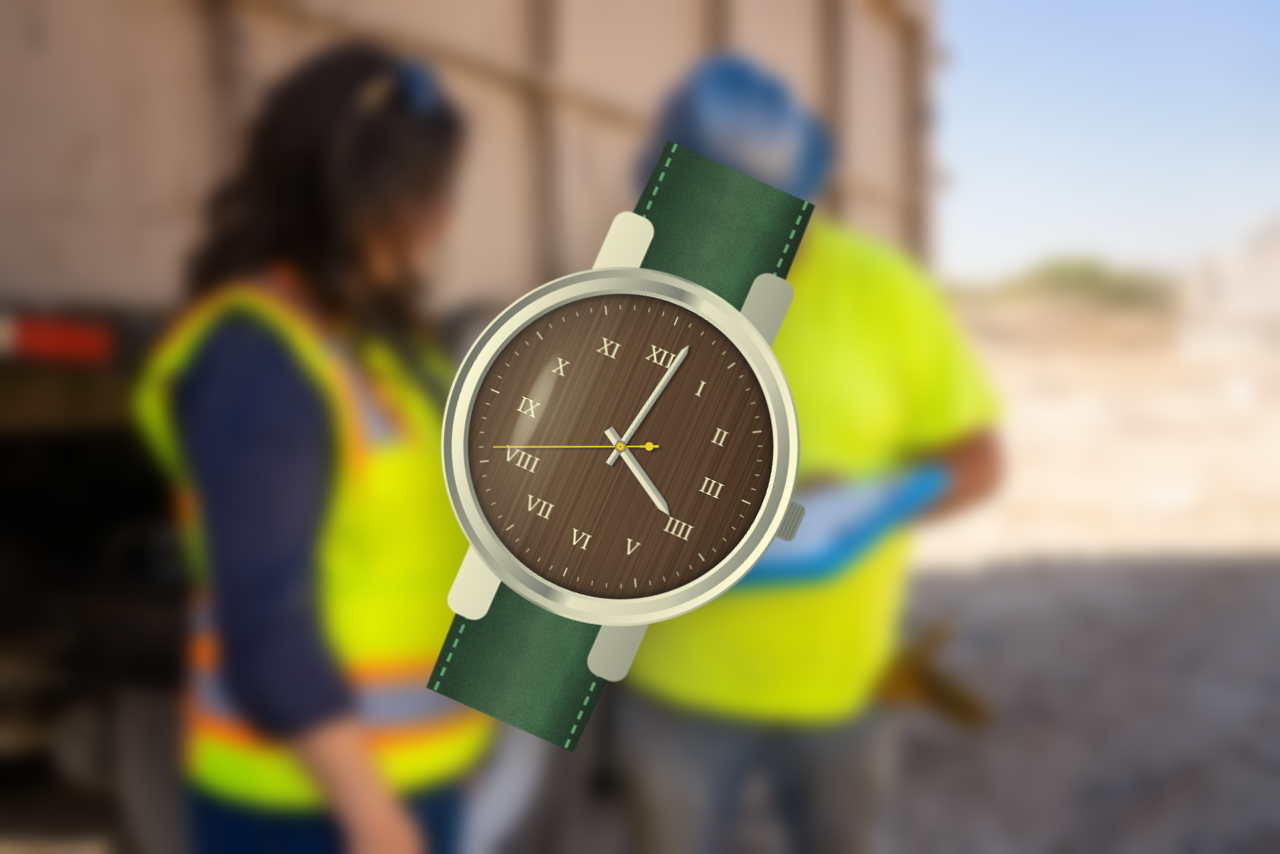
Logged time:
4h01m41s
